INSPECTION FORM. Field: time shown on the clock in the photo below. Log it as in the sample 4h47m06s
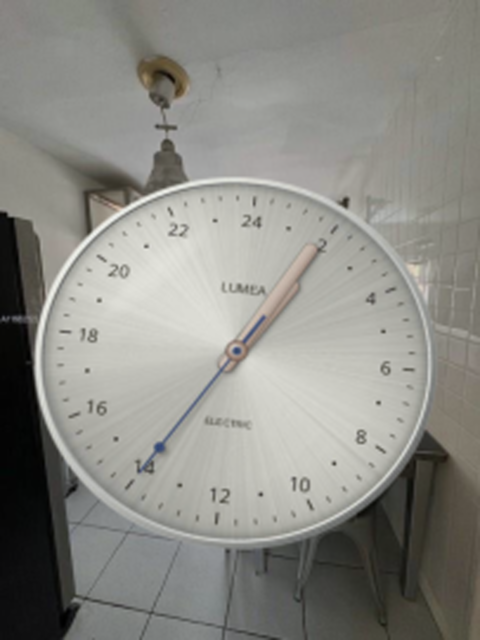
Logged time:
2h04m35s
